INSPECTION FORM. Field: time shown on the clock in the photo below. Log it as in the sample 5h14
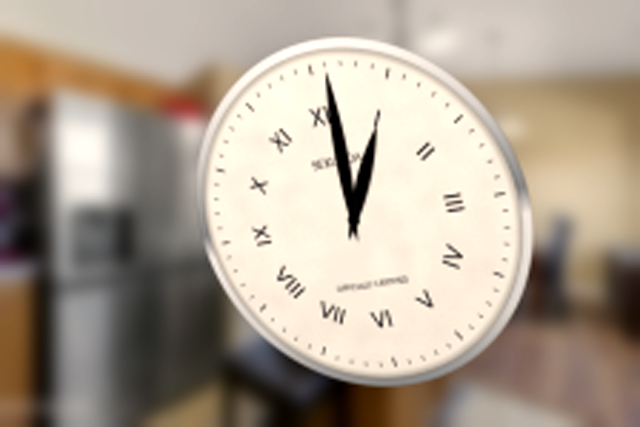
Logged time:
1h01
